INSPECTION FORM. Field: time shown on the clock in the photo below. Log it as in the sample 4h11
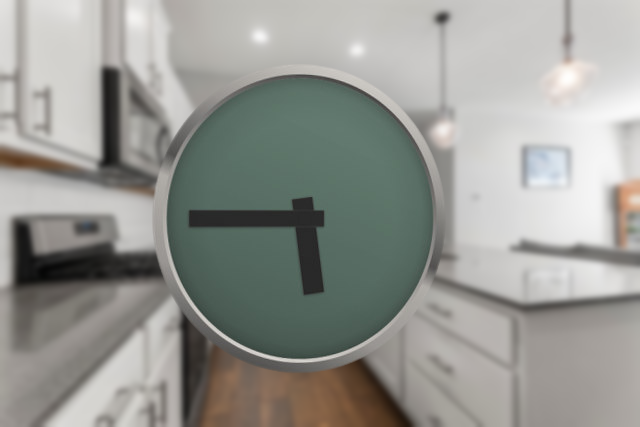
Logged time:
5h45
